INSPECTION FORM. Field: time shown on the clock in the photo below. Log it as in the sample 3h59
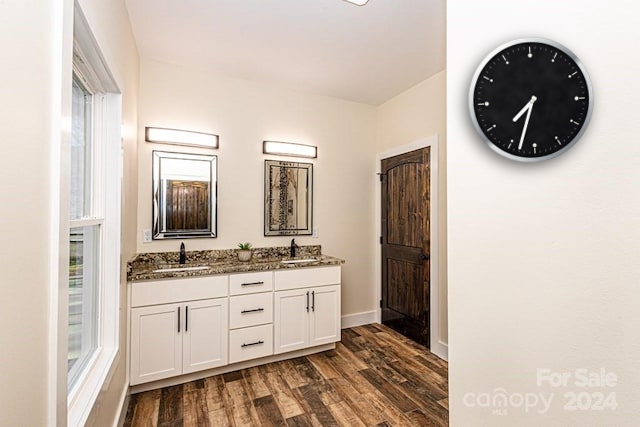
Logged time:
7h33
